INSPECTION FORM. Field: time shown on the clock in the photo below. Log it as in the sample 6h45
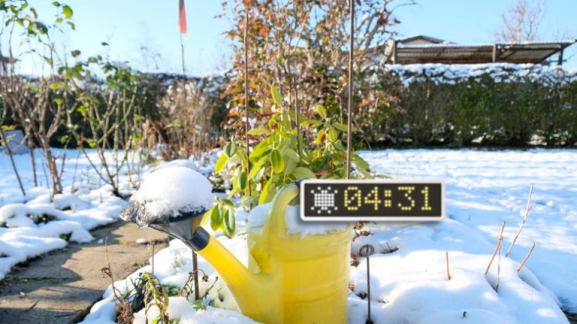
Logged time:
4h31
